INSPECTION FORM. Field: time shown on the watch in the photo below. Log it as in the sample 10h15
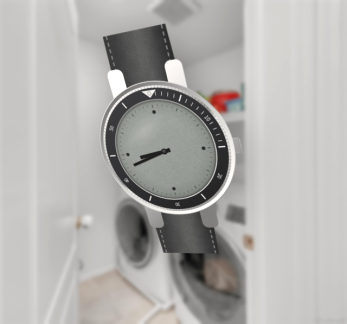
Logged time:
8h42
